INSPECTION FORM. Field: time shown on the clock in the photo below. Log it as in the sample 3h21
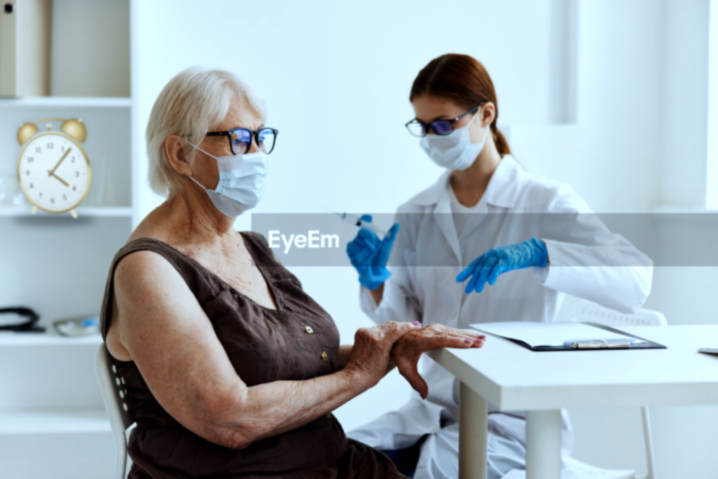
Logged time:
4h07
